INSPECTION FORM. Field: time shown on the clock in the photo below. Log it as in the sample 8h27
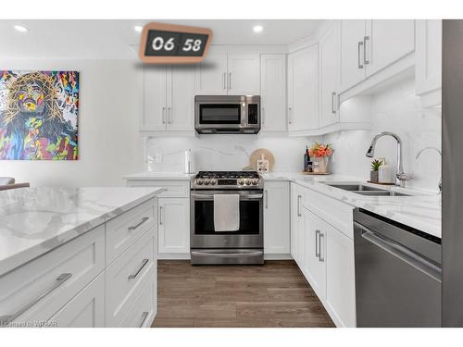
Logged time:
6h58
